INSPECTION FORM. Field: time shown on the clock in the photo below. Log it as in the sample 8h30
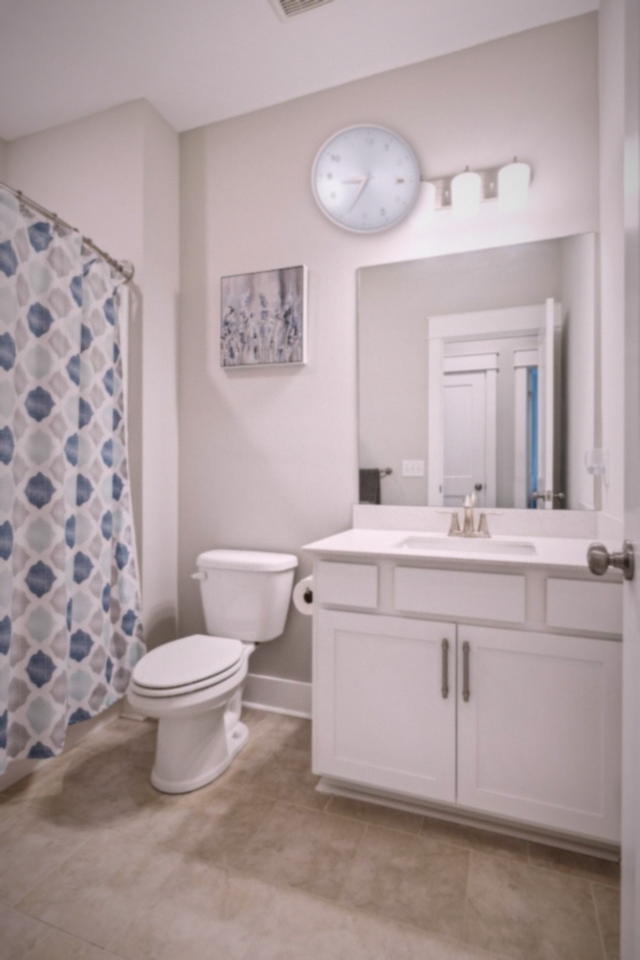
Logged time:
8h34
